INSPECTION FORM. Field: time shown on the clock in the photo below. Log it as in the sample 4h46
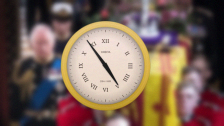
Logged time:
4h54
